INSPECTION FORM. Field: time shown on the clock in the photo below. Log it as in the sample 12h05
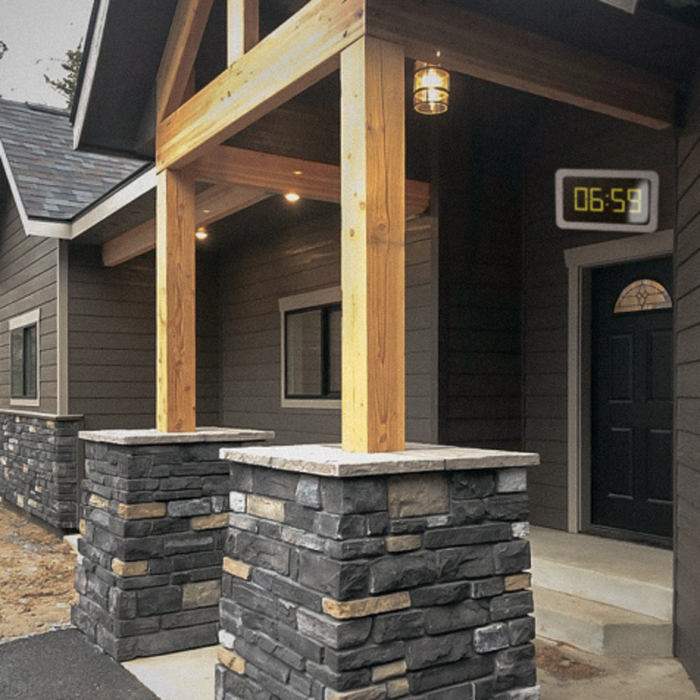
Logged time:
6h59
